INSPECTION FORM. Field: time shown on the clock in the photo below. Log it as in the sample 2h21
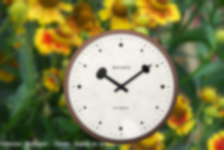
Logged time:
10h09
